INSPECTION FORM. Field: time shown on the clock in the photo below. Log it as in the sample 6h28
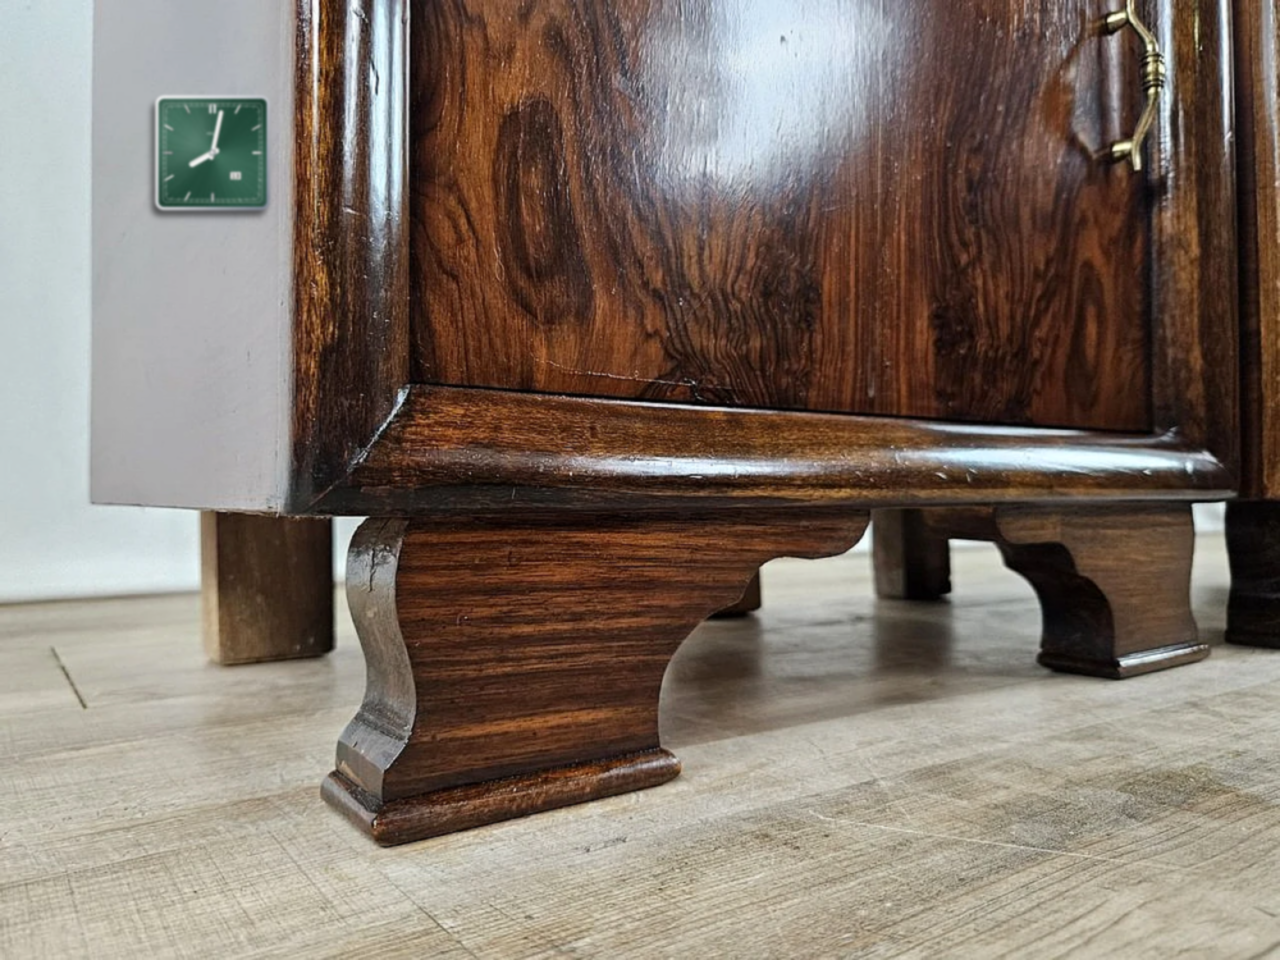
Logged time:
8h02
